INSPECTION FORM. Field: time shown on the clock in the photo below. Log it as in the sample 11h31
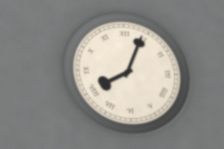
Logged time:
8h04
